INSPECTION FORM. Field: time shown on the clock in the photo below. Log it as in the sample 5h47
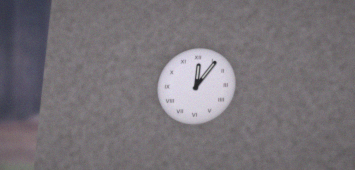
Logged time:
12h06
